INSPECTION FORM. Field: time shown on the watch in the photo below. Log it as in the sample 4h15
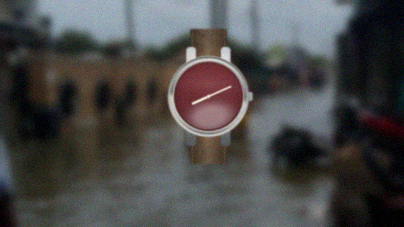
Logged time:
8h11
